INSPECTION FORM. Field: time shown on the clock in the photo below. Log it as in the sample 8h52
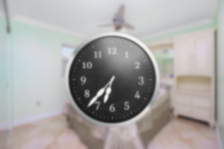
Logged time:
6h37
